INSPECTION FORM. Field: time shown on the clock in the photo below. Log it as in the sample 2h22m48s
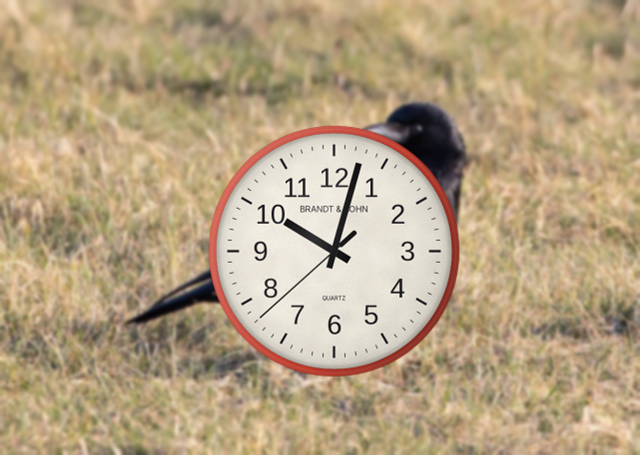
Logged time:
10h02m38s
